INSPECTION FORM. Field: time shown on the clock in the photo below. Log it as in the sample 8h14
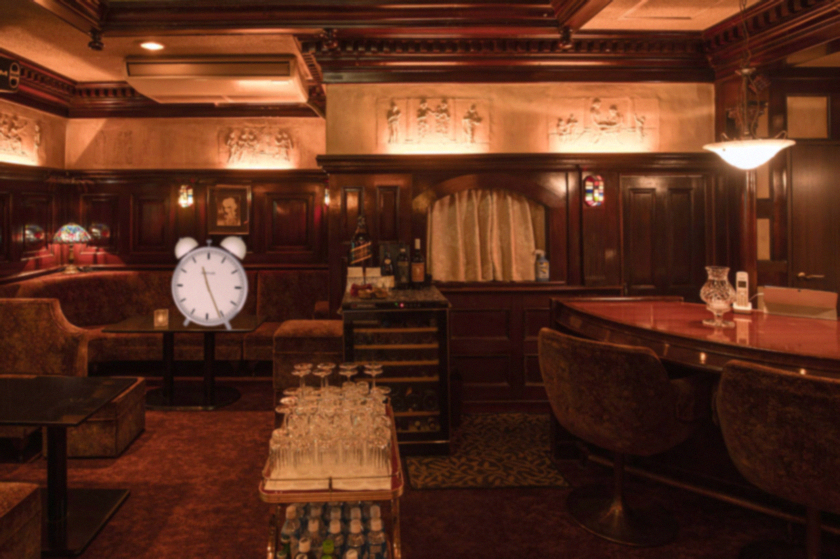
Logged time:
11h26
